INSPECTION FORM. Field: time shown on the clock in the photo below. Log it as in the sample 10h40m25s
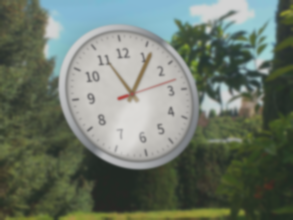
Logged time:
11h06m13s
